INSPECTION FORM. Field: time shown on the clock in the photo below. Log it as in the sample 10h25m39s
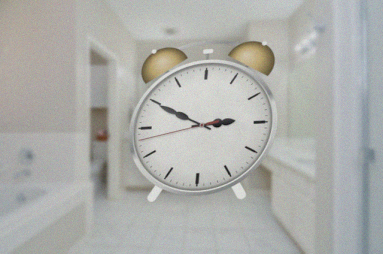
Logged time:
2h49m43s
